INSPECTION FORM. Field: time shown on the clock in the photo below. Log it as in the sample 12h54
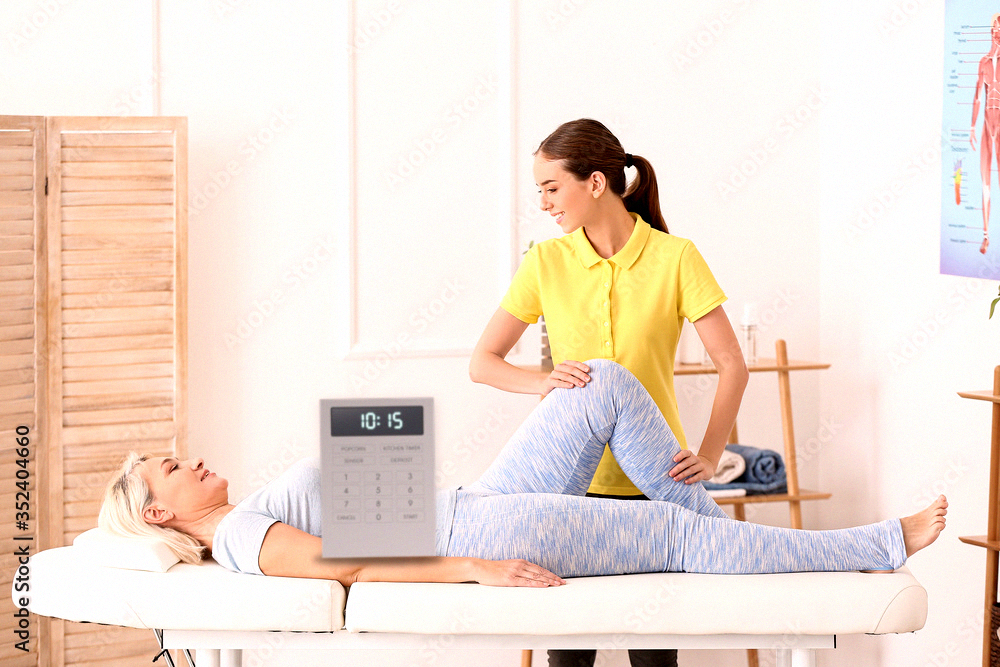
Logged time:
10h15
